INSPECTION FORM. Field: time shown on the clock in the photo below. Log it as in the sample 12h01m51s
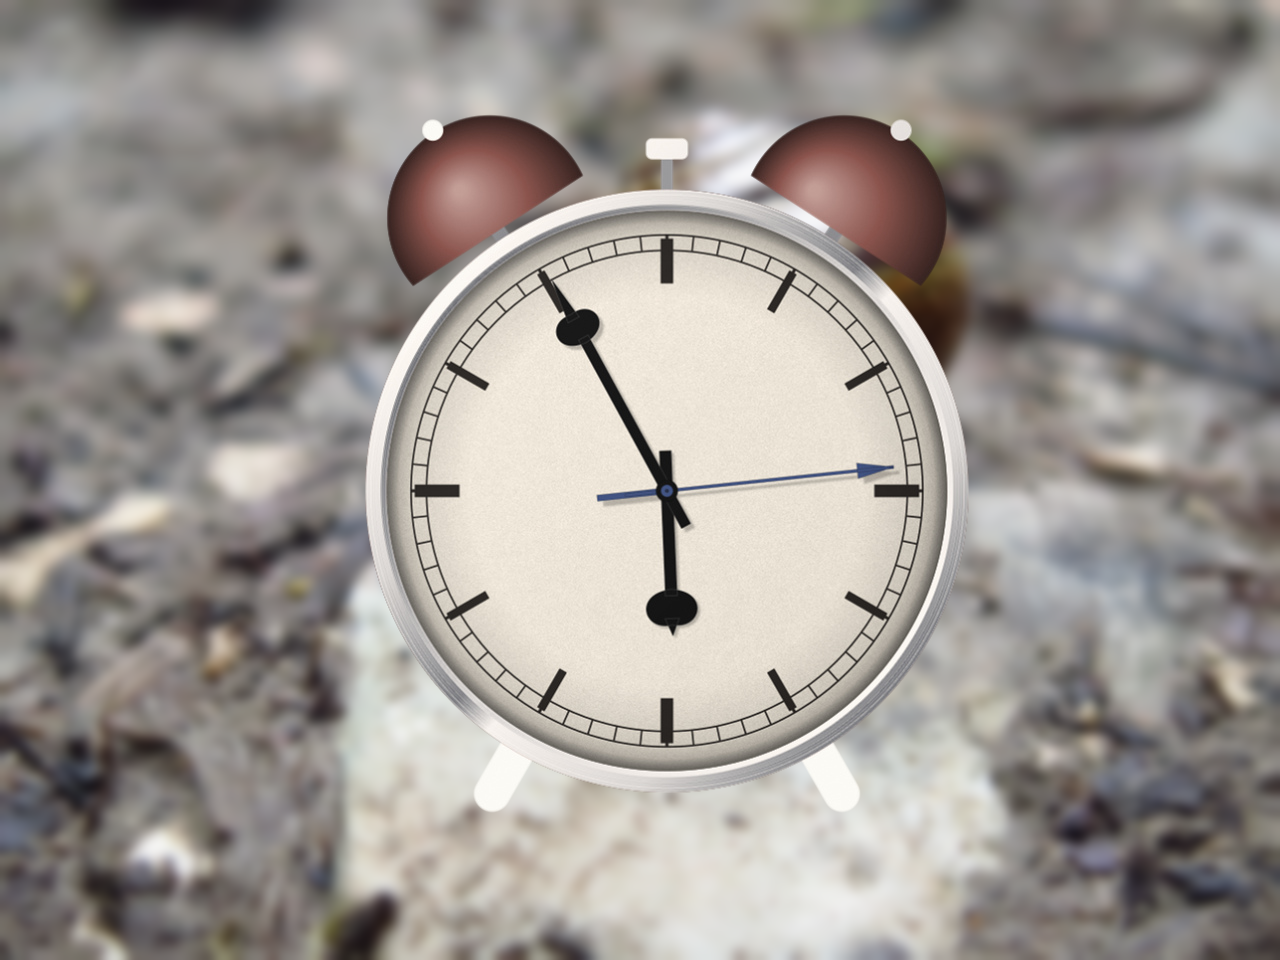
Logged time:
5h55m14s
